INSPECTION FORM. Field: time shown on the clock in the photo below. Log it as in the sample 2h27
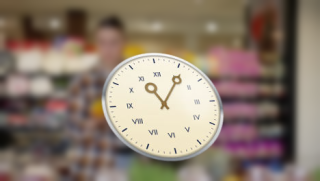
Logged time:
11h06
